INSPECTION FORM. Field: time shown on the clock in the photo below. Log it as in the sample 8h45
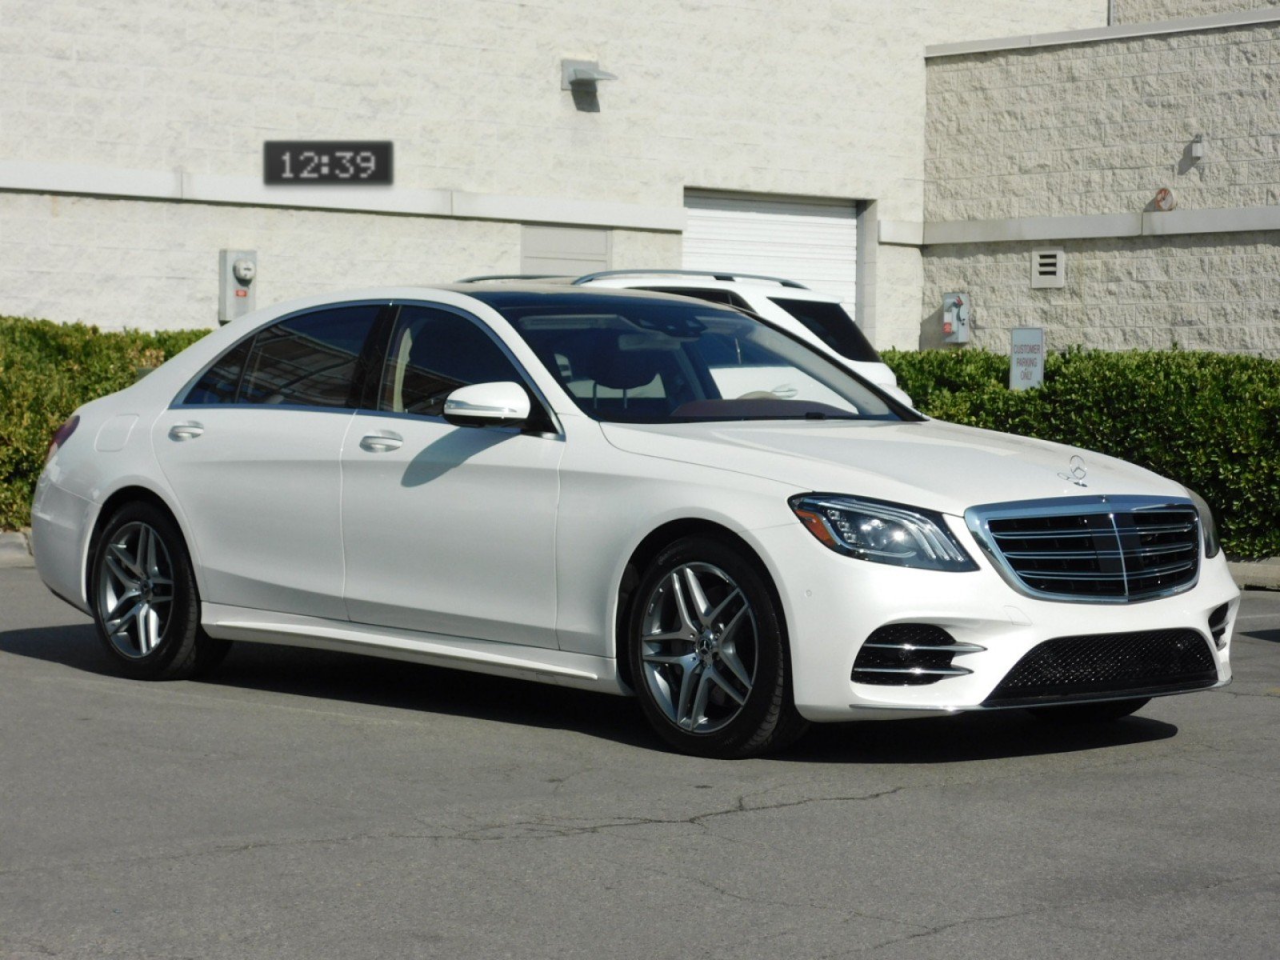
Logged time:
12h39
